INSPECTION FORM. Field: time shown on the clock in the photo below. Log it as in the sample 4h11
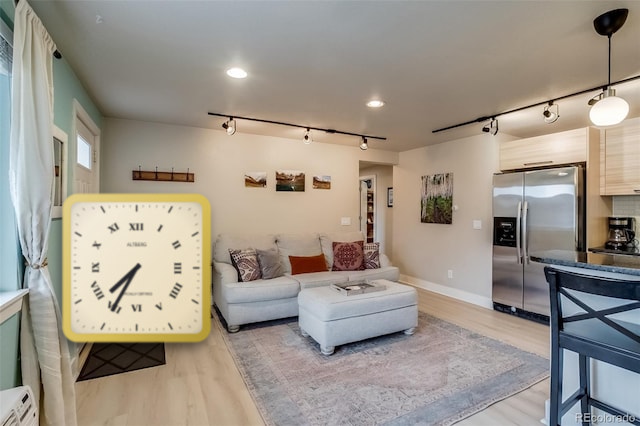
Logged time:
7h35
